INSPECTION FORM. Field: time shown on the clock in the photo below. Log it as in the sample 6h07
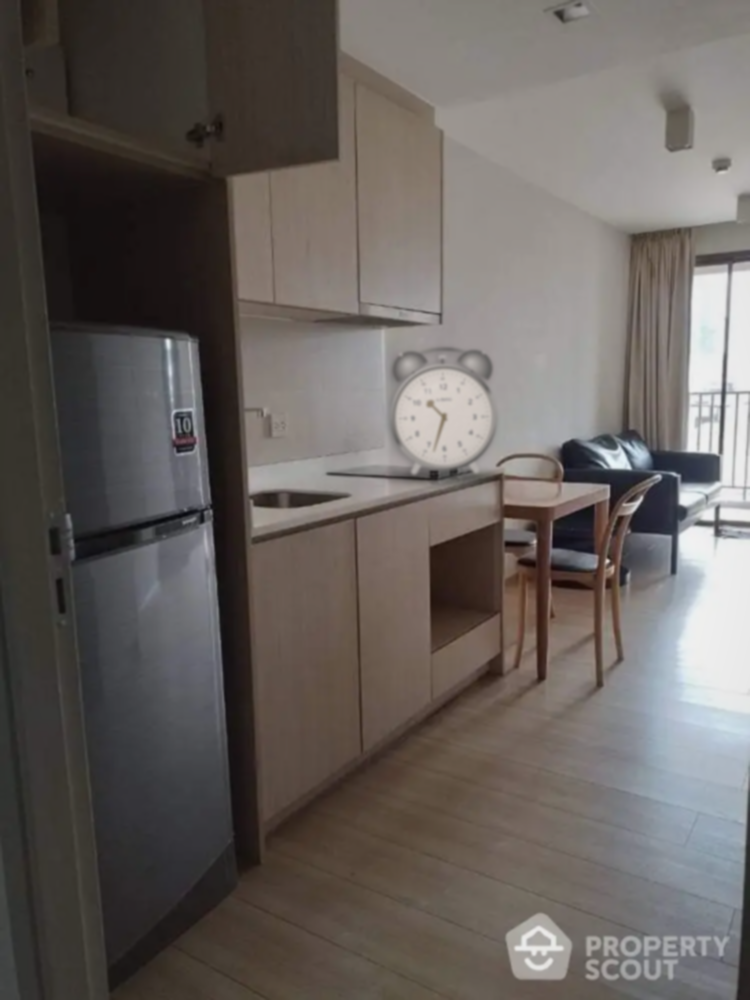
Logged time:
10h33
